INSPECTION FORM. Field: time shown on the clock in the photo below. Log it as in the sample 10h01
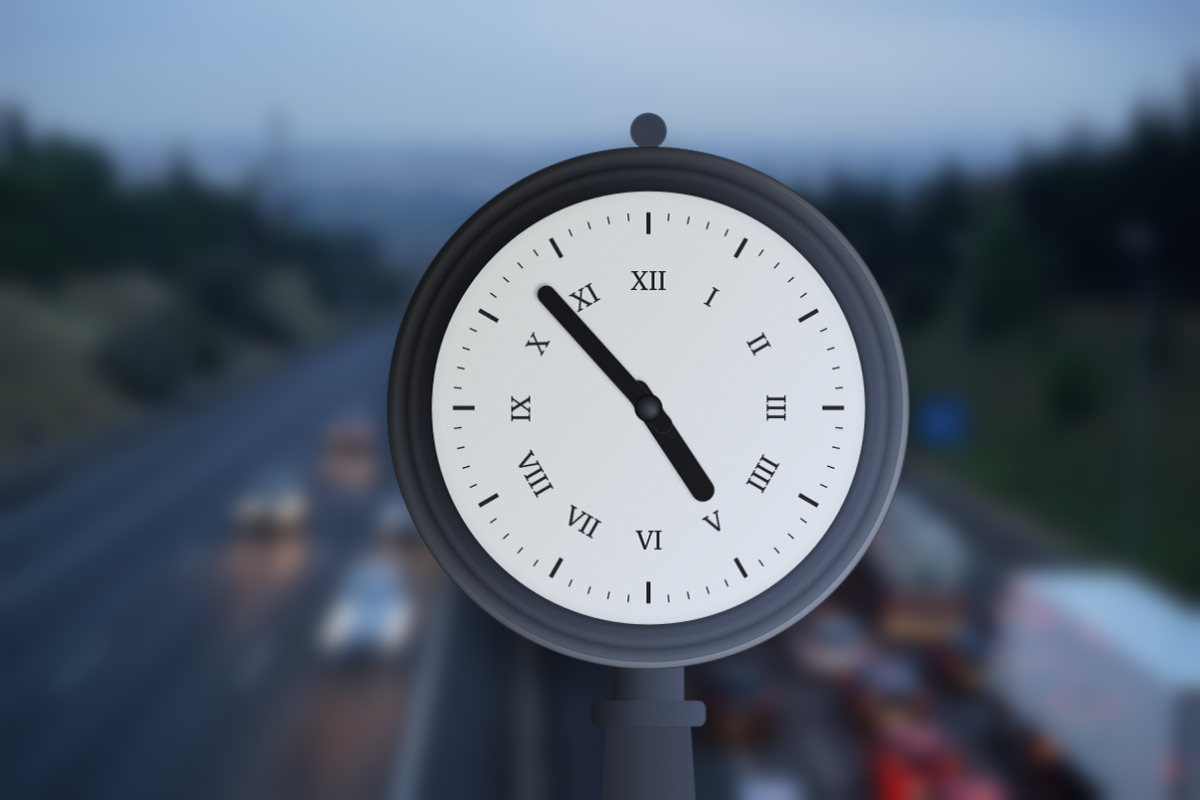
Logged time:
4h53
